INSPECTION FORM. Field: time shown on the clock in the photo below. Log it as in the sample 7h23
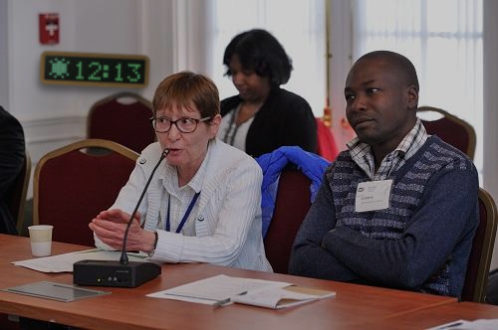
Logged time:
12h13
